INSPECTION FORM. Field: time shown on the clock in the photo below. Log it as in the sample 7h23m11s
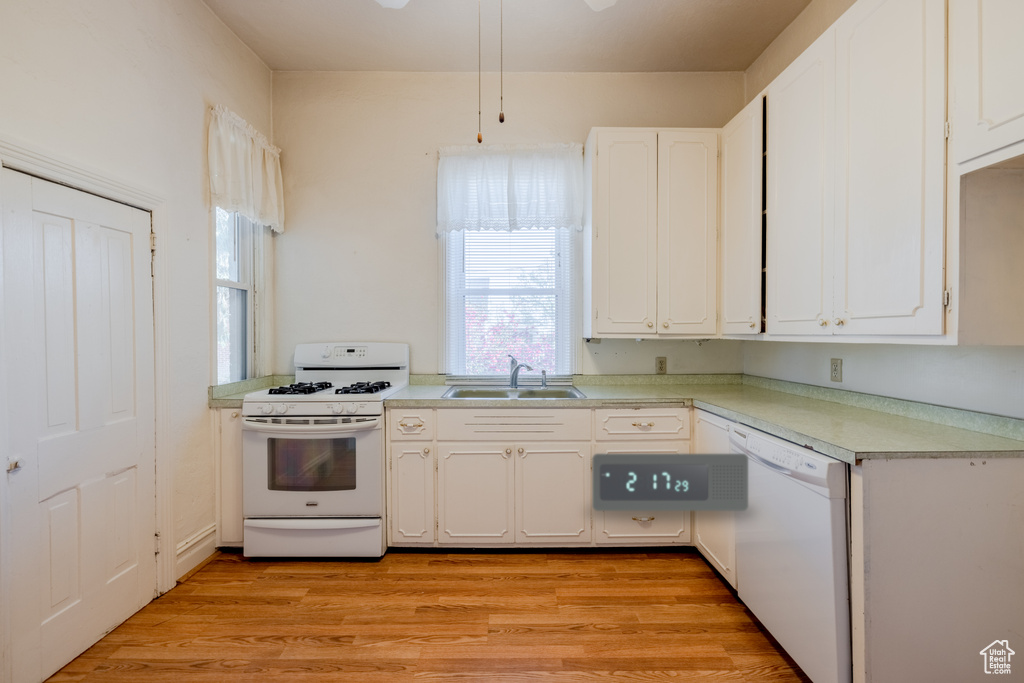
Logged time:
2h17m29s
